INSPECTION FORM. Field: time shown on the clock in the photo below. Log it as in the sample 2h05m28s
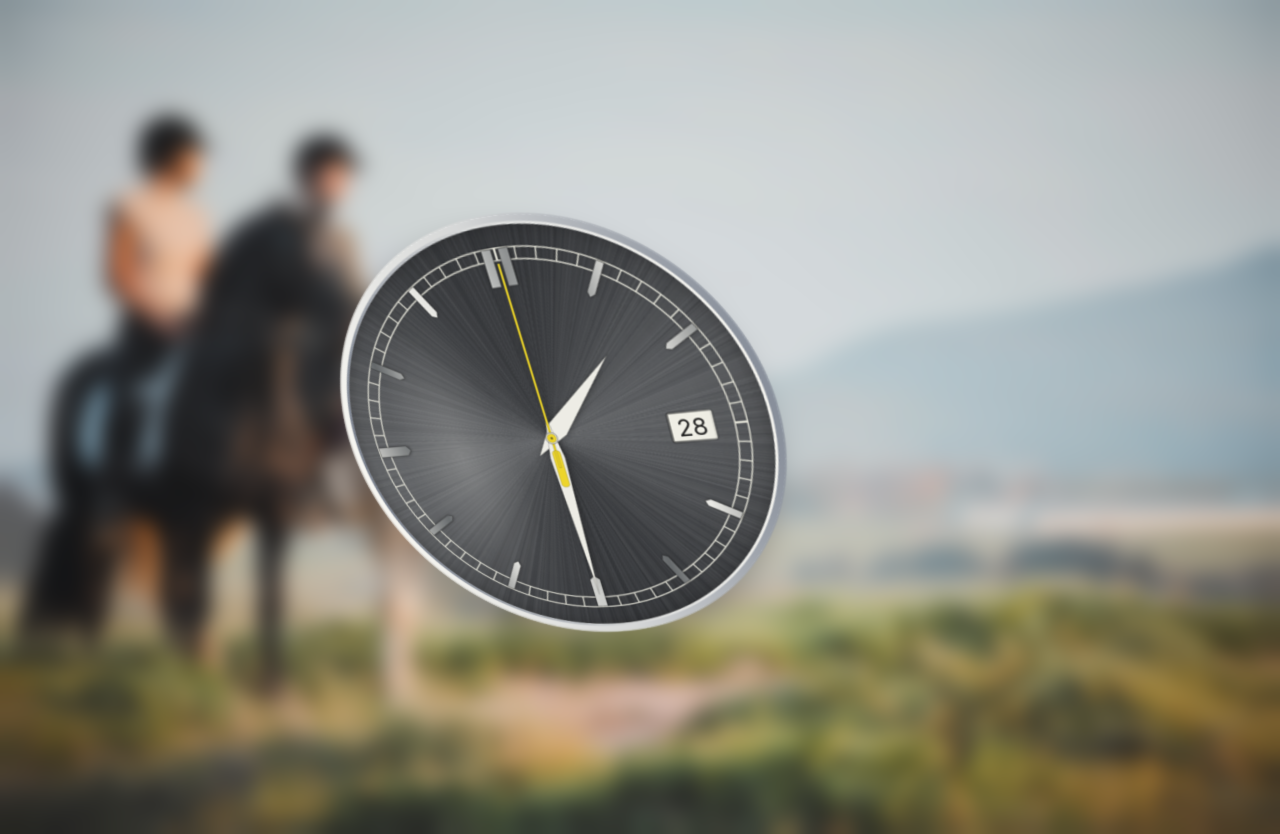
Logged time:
1h30m00s
